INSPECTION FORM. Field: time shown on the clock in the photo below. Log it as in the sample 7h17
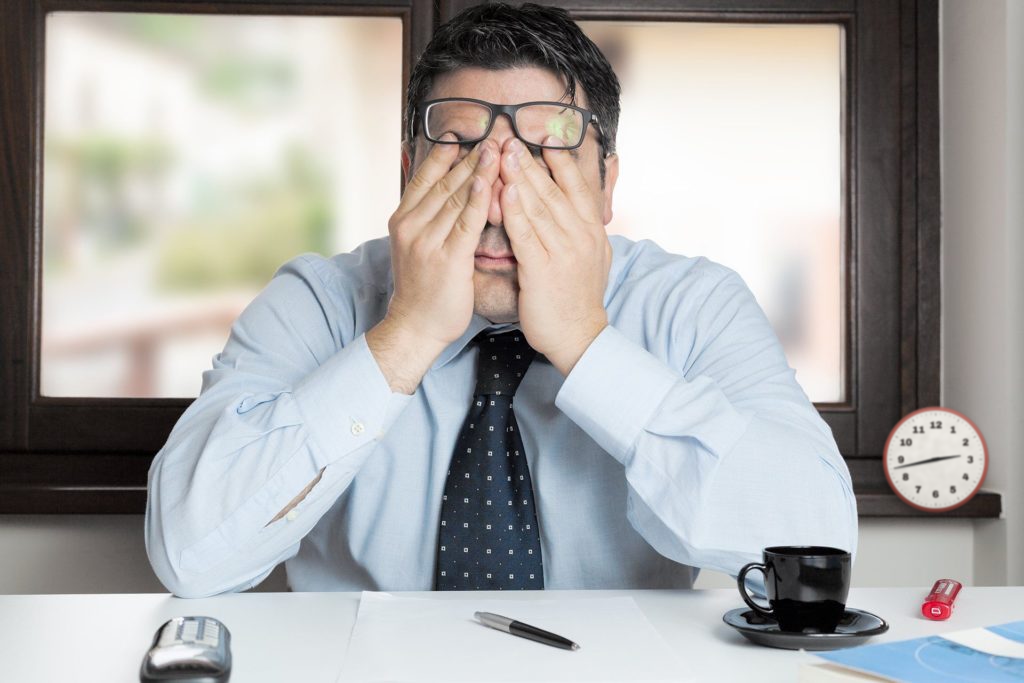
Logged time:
2h43
